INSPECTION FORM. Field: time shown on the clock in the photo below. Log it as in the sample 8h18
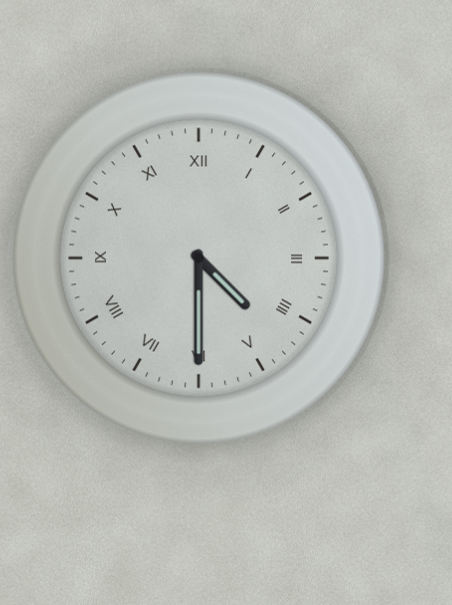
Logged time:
4h30
